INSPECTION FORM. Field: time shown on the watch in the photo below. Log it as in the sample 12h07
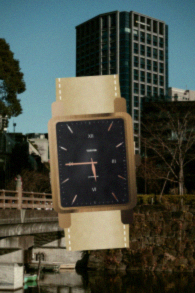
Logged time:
5h45
